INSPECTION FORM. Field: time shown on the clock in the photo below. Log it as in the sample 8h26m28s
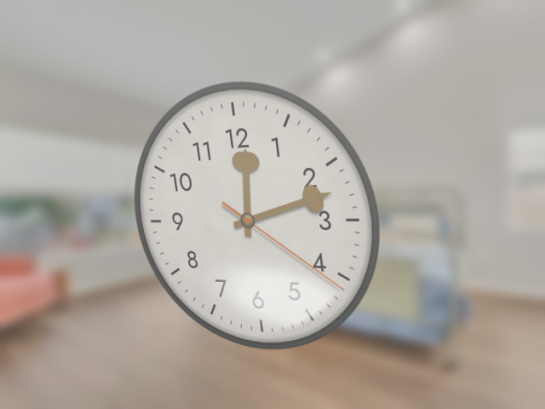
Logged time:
12h12m21s
